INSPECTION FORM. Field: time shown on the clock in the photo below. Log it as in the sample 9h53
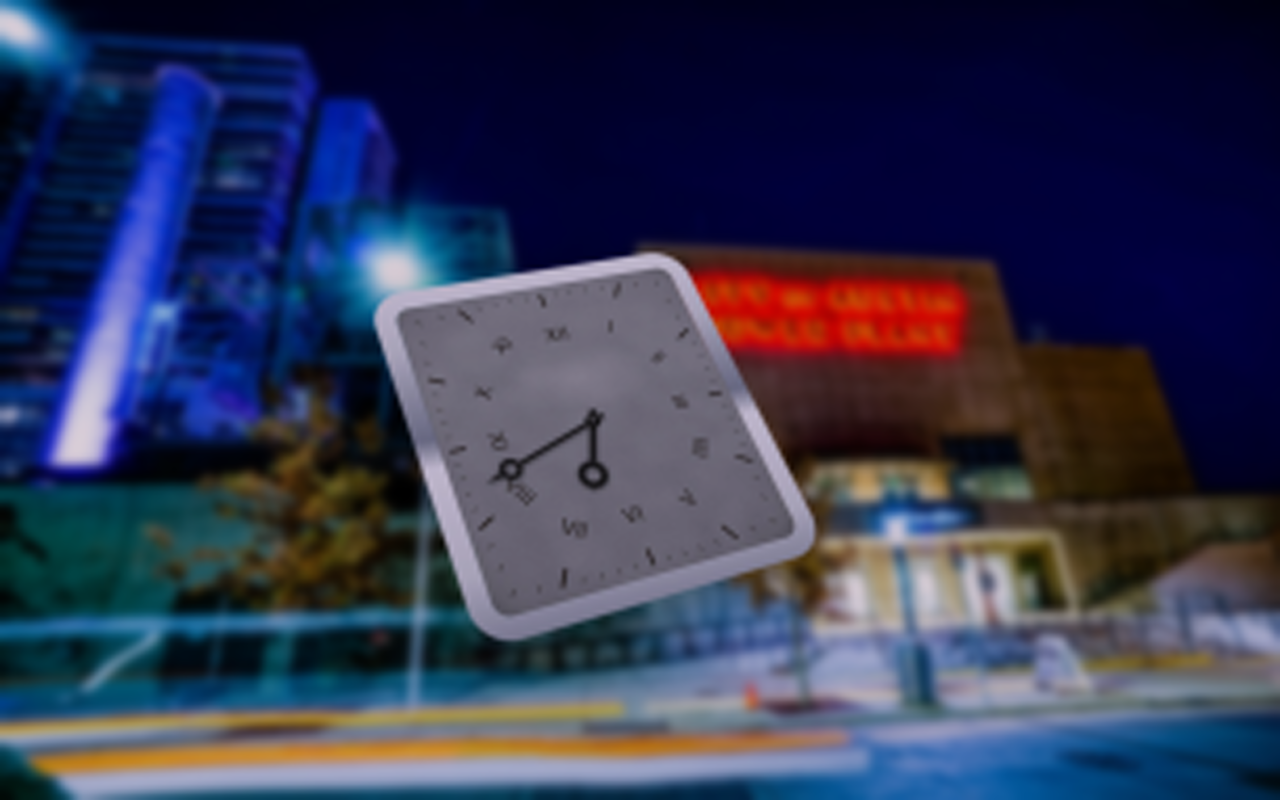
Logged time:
6h42
